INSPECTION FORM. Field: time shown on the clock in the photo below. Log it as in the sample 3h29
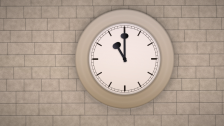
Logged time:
11h00
